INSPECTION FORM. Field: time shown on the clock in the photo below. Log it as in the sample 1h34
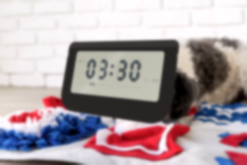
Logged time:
3h30
